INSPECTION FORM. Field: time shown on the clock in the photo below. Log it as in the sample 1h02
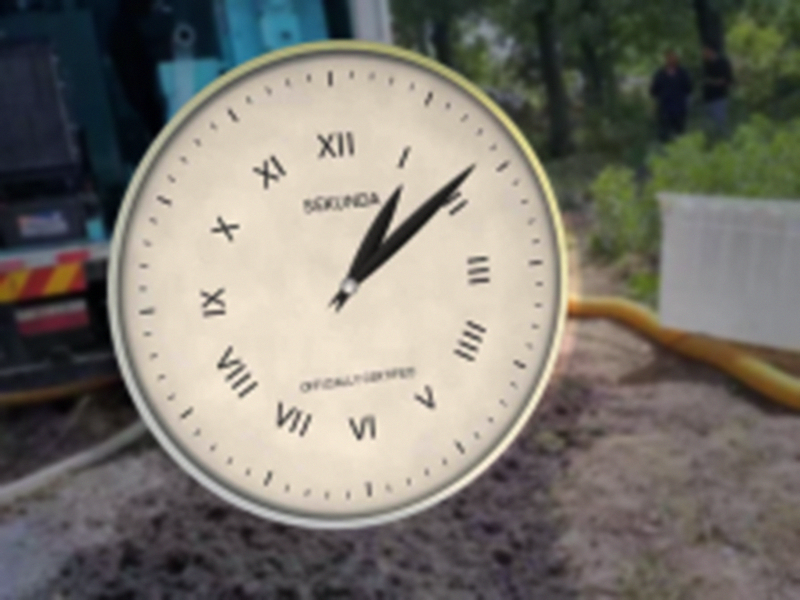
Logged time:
1h09
